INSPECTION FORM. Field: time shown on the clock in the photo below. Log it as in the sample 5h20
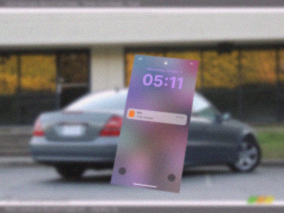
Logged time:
5h11
